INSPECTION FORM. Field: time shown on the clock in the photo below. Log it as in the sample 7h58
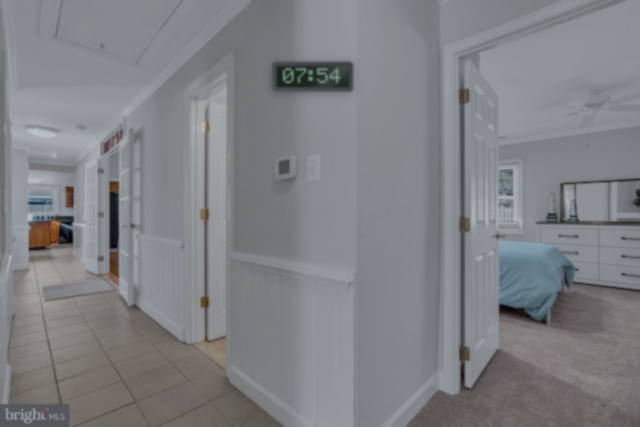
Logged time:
7h54
